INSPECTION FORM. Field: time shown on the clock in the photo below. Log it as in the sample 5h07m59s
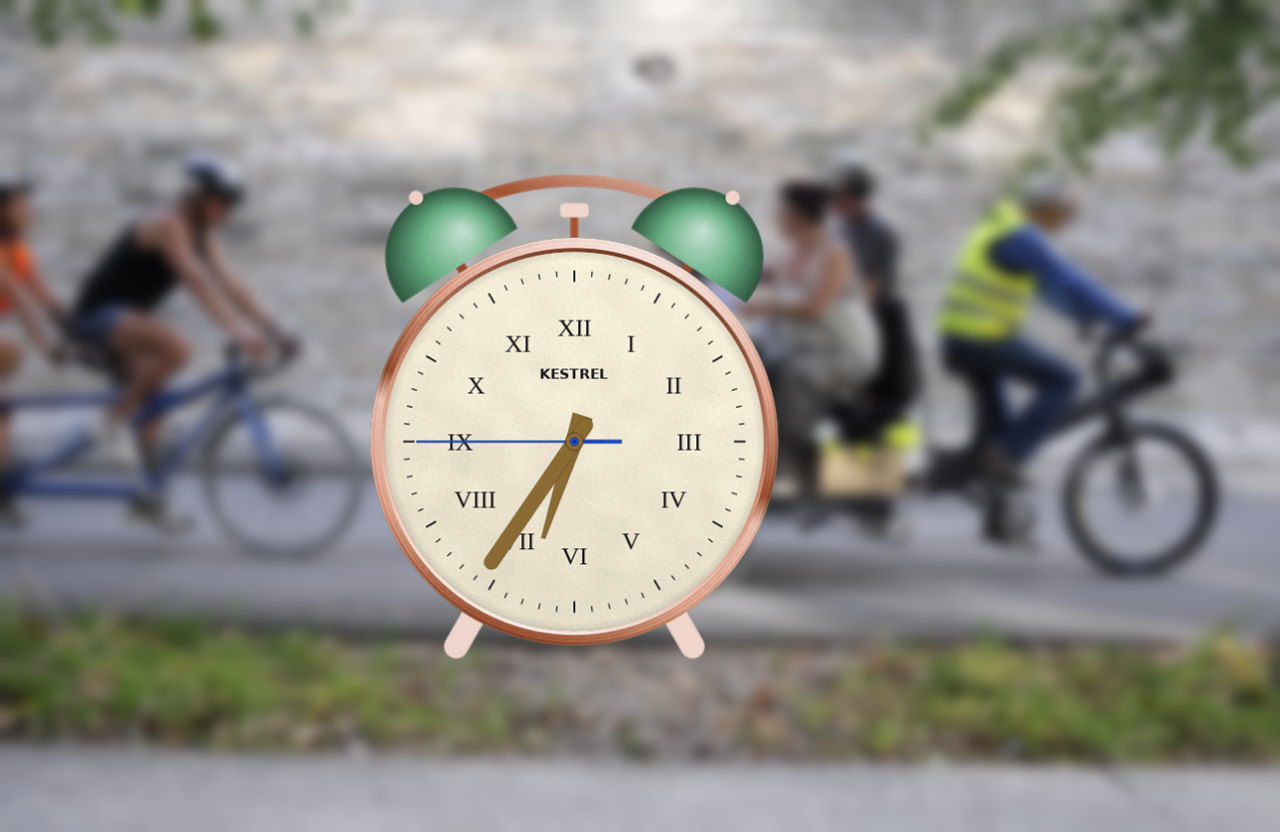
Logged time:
6h35m45s
